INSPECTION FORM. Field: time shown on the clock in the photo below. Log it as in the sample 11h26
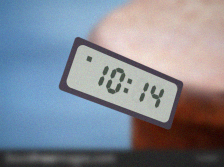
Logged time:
10h14
